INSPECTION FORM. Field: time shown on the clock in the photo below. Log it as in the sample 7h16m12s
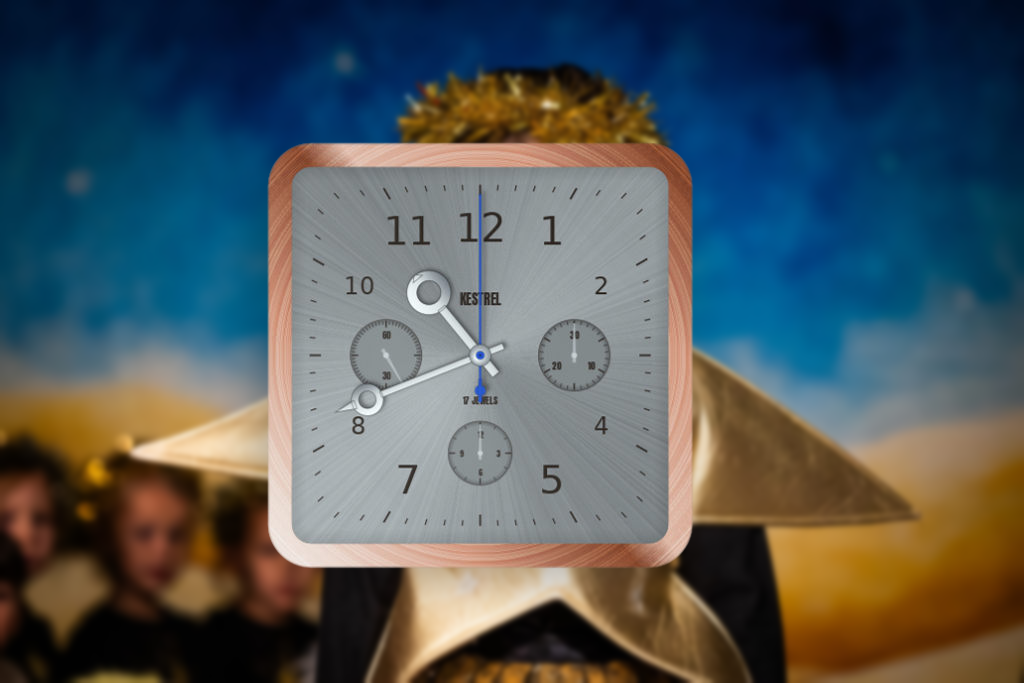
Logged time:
10h41m25s
